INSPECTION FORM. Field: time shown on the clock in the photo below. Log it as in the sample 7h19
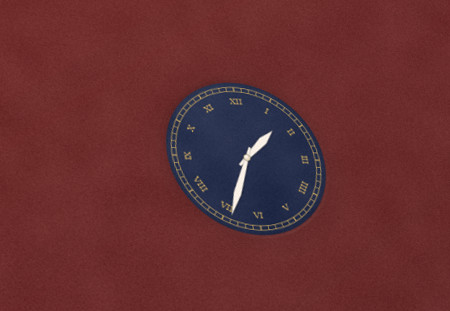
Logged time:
1h34
